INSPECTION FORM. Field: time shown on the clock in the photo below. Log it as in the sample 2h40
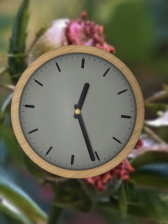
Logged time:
12h26
